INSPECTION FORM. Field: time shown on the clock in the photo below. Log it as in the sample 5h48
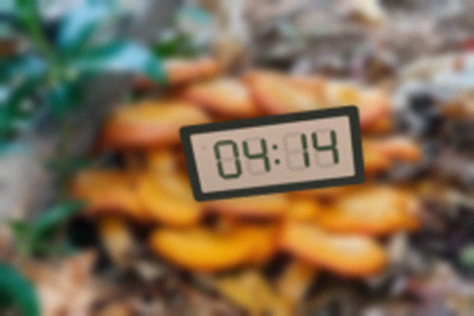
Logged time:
4h14
